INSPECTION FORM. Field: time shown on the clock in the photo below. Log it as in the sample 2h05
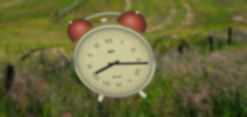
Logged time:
8h16
